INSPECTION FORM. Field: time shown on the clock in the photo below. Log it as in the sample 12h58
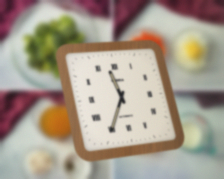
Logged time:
11h35
